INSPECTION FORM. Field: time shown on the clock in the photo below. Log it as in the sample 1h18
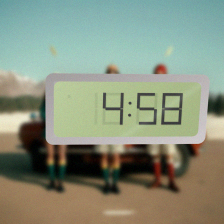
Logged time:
4h58
